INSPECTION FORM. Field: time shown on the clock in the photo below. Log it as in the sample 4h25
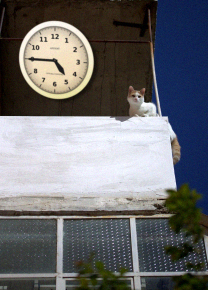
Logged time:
4h45
